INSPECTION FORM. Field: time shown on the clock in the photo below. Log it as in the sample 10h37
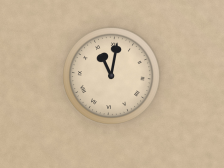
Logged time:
11h01
